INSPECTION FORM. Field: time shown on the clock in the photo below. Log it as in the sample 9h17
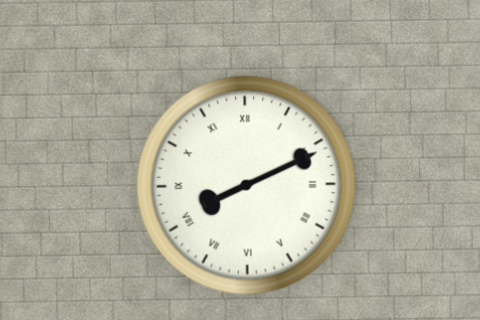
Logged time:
8h11
